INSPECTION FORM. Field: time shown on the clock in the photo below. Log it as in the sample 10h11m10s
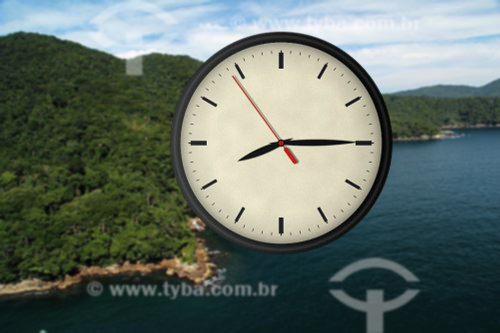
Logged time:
8h14m54s
